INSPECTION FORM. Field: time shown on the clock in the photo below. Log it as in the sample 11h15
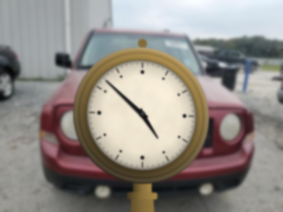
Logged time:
4h52
